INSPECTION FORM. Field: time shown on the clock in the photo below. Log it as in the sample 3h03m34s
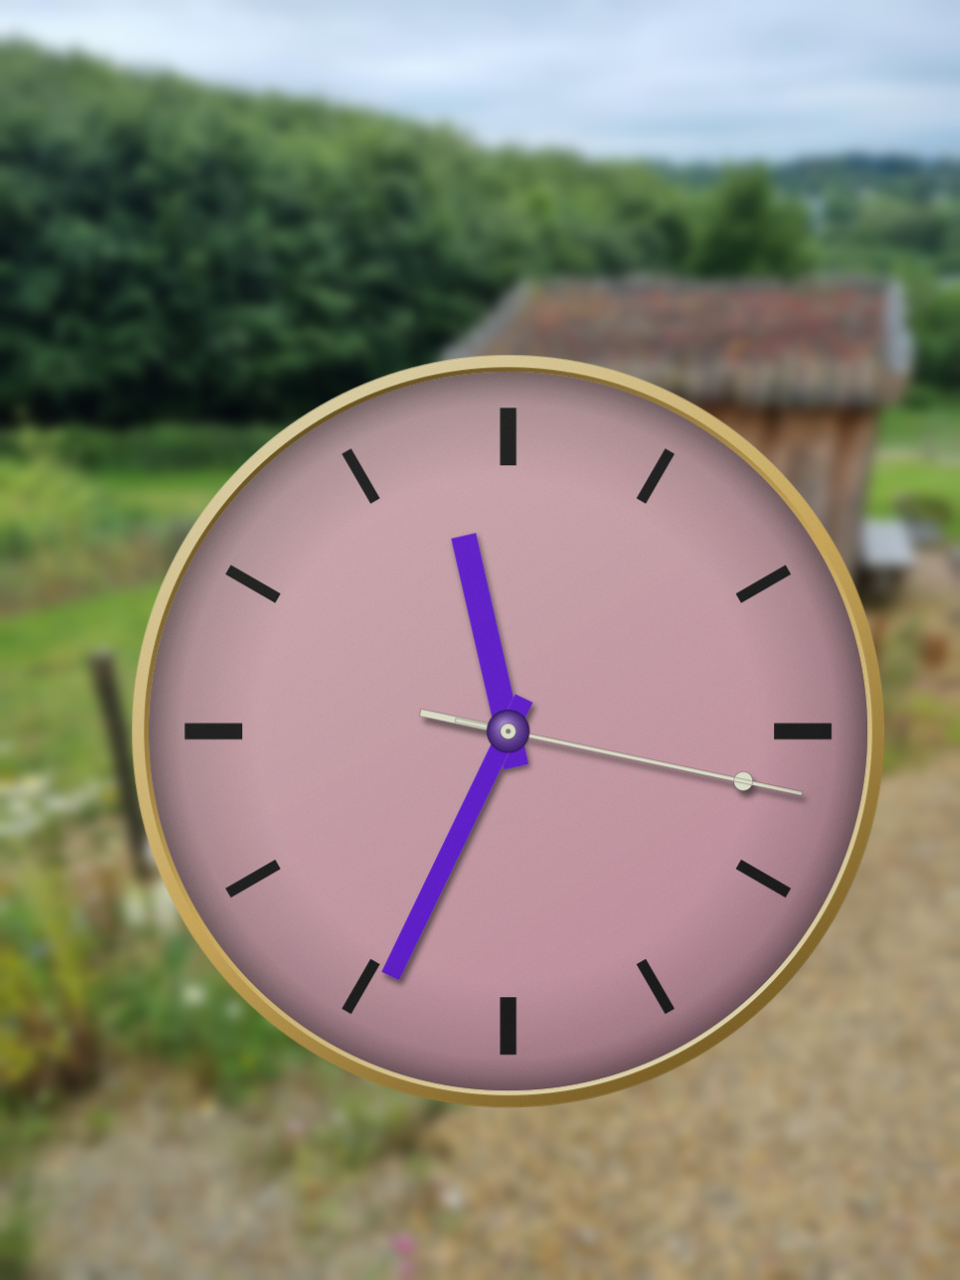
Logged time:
11h34m17s
